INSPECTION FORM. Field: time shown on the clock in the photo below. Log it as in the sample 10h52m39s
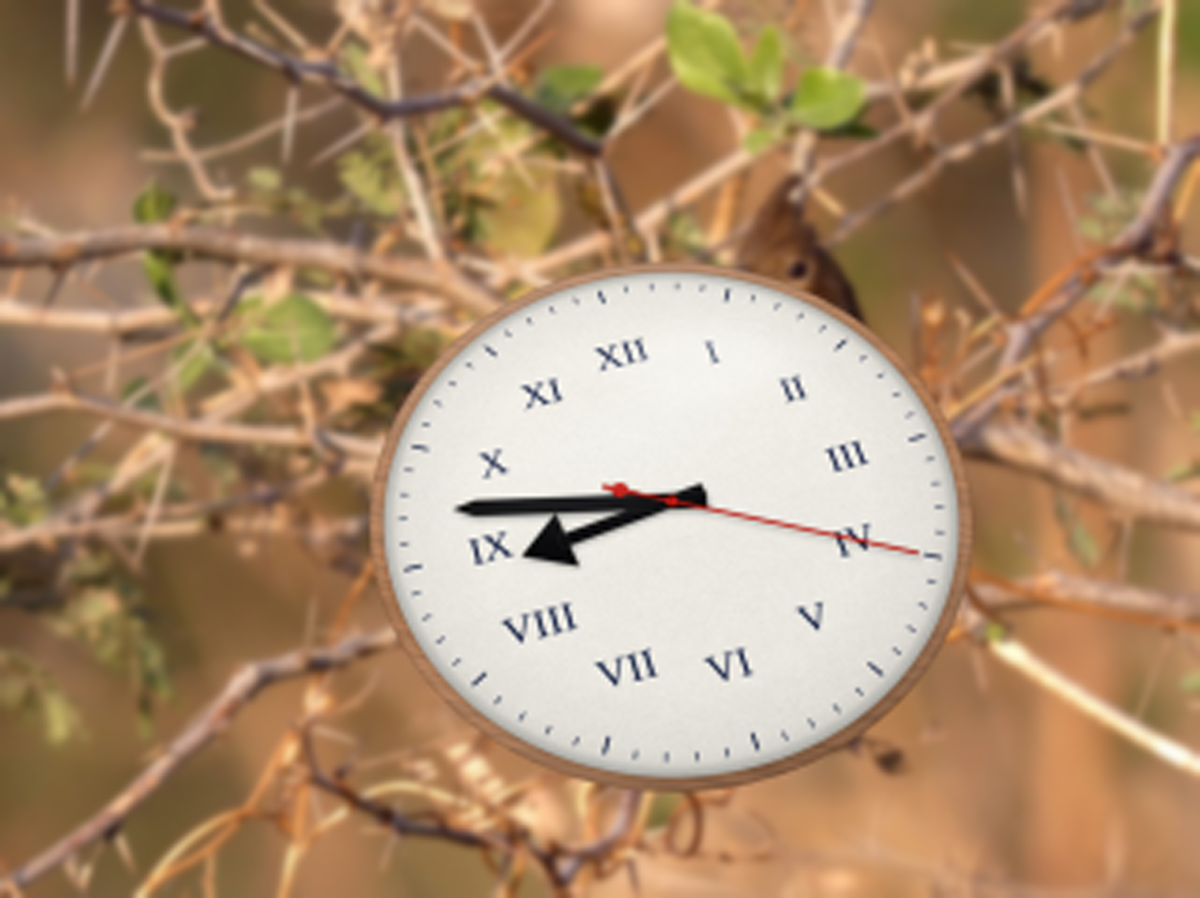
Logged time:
8h47m20s
